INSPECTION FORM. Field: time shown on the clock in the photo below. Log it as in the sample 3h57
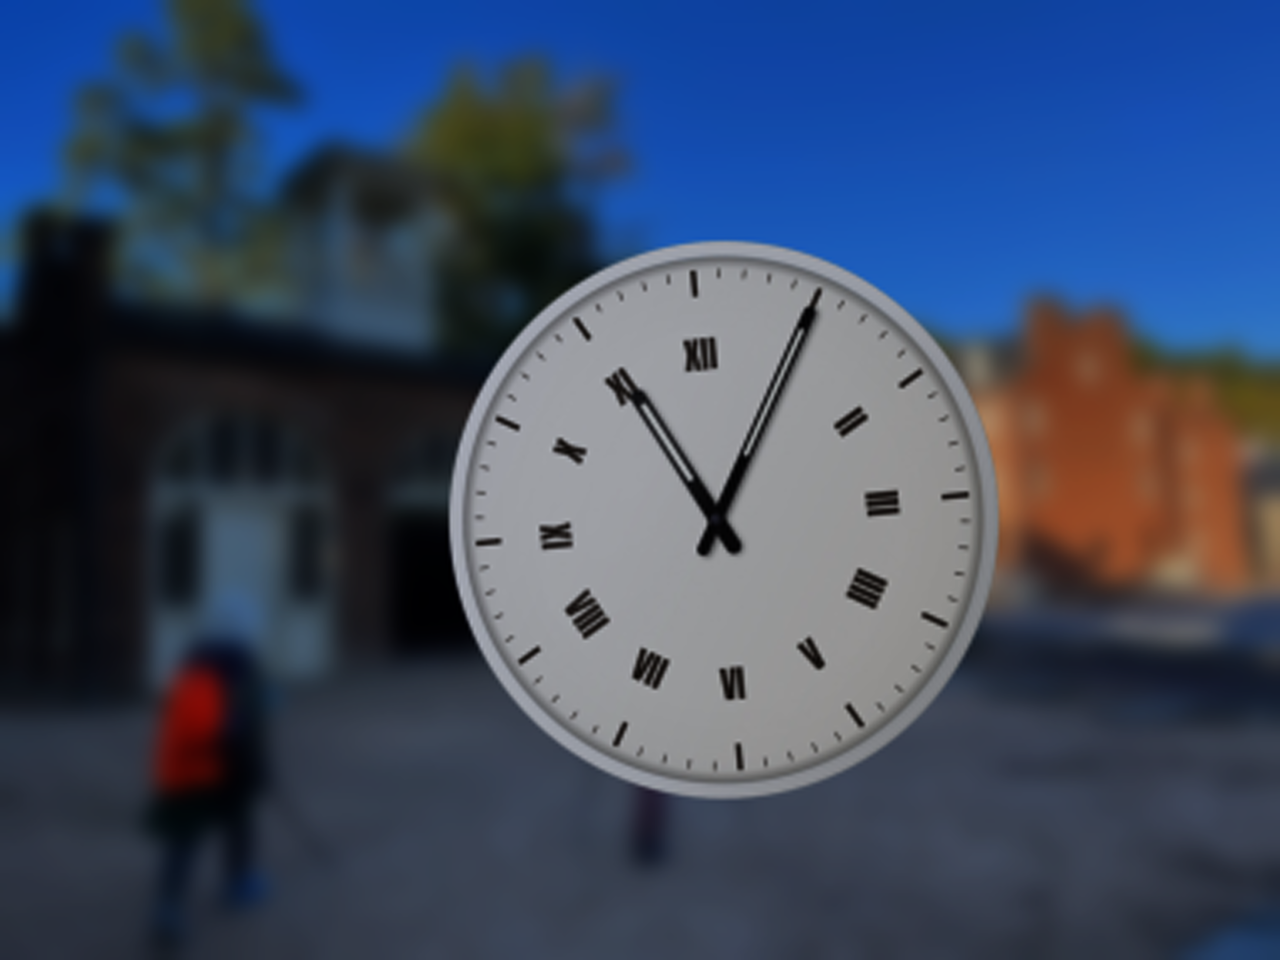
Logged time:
11h05
